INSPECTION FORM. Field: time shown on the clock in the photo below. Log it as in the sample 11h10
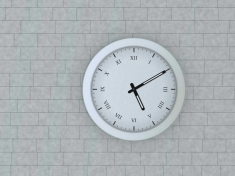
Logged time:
5h10
